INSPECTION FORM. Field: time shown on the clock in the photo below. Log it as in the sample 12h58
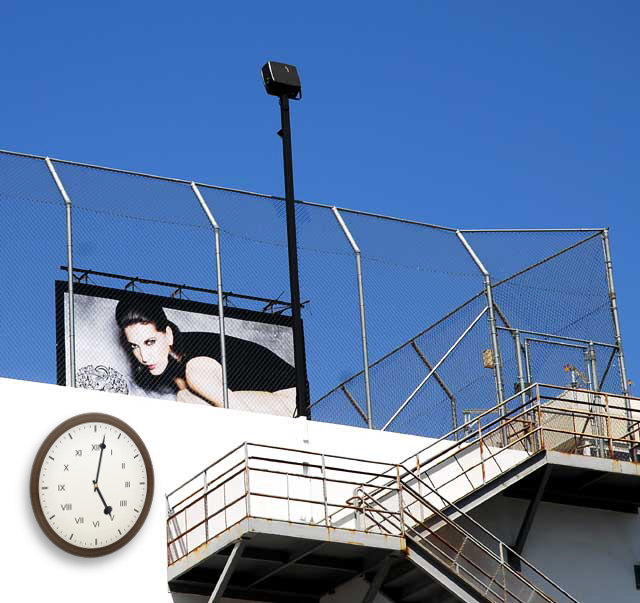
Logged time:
5h02
